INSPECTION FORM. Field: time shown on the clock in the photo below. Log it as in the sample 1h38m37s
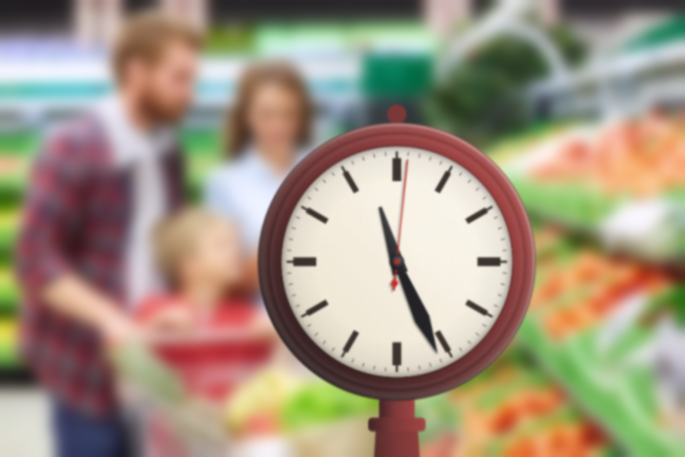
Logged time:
11h26m01s
